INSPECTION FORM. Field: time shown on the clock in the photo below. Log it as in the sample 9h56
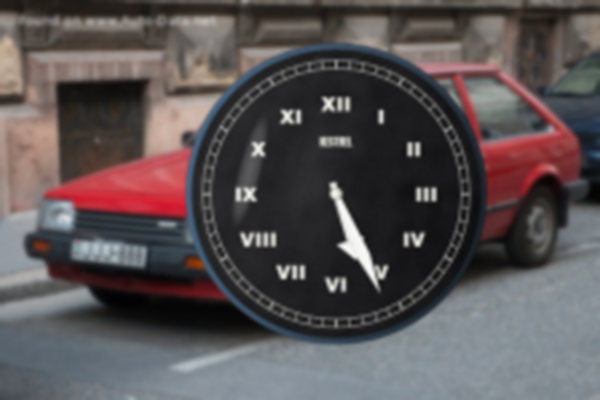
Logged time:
5h26
